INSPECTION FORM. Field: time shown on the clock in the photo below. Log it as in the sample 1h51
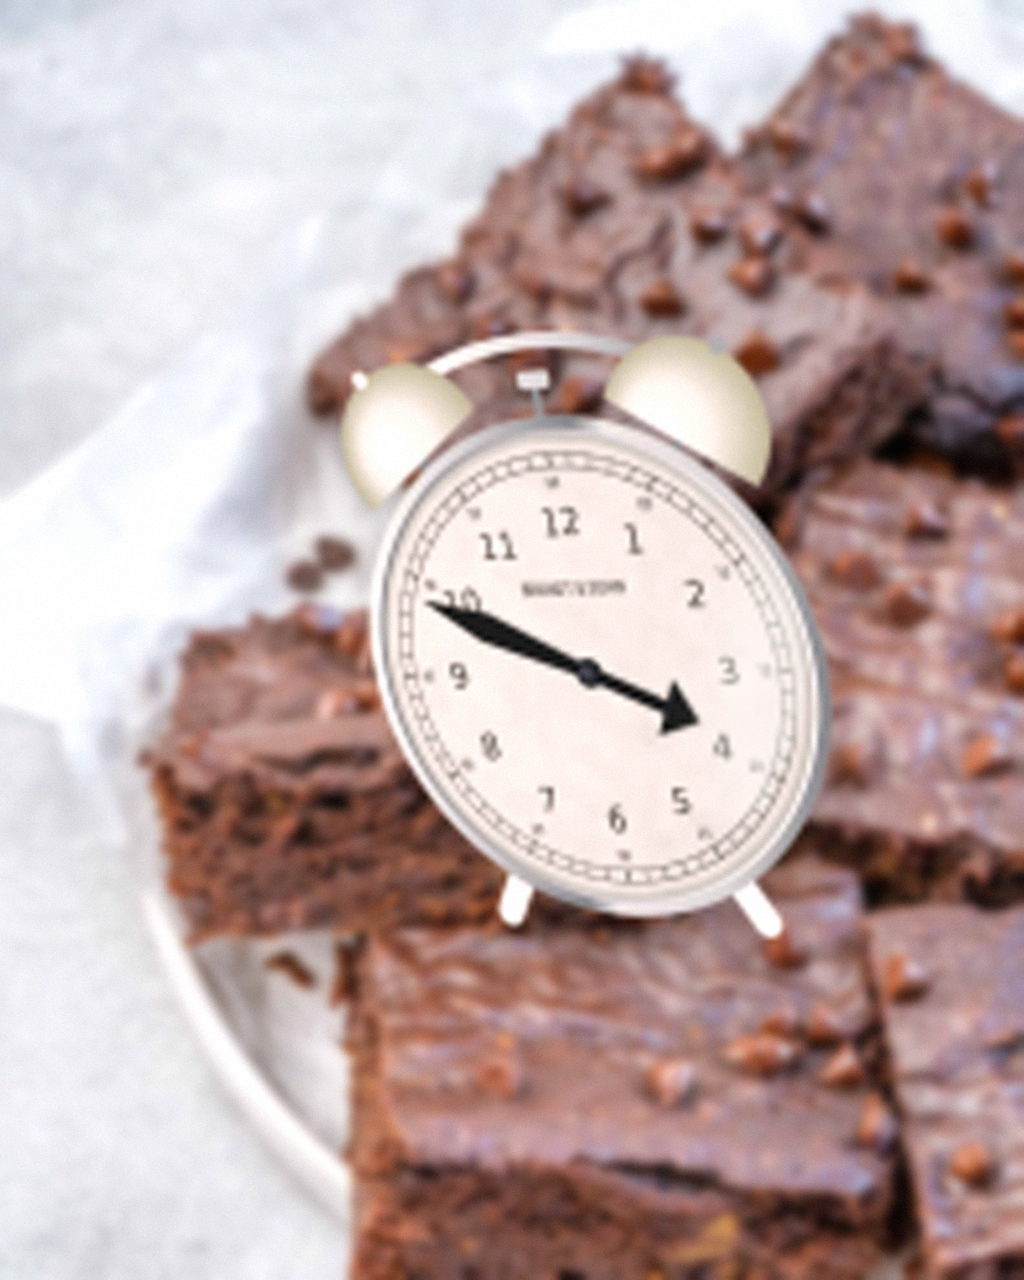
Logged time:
3h49
